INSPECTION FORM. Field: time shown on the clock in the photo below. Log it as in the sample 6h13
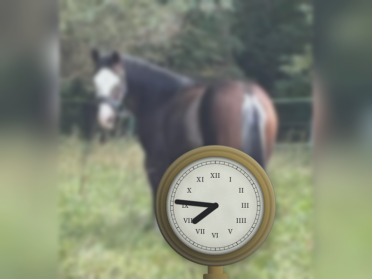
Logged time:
7h46
